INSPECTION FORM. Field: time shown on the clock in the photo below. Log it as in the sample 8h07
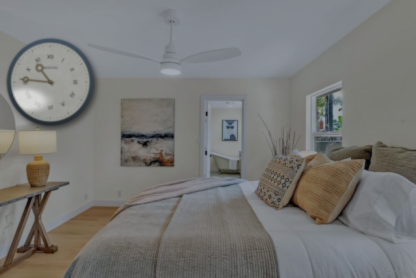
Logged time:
10h46
